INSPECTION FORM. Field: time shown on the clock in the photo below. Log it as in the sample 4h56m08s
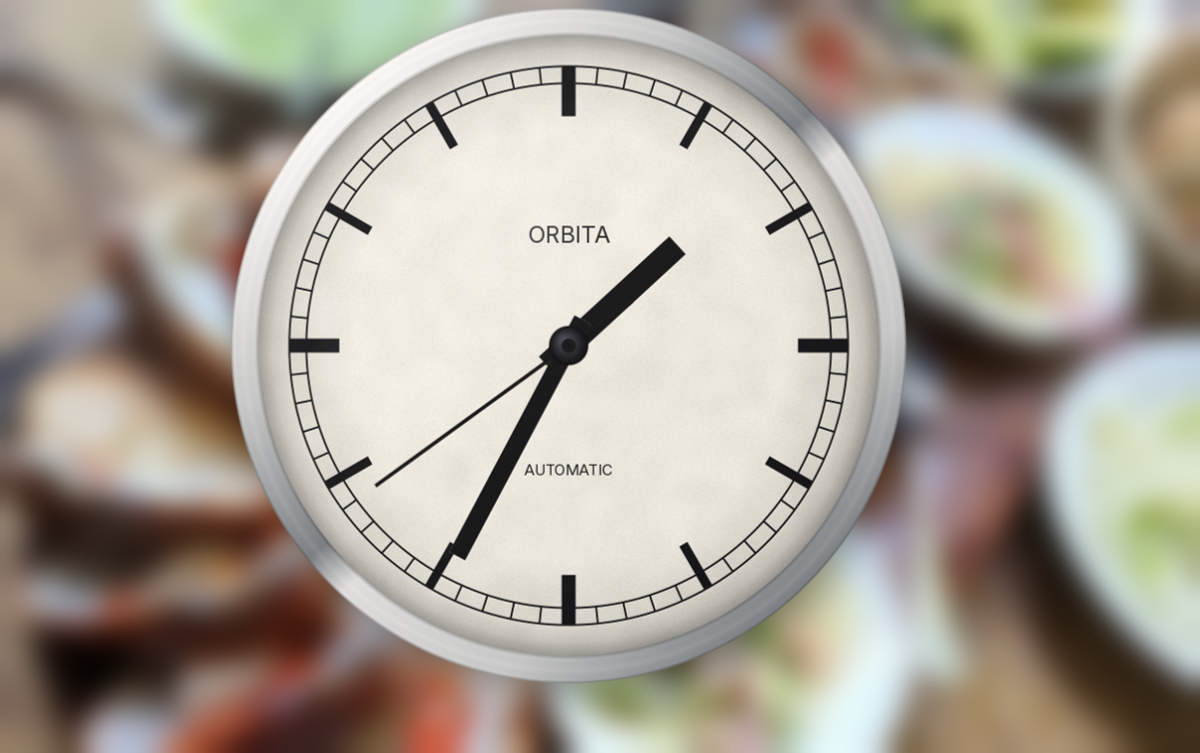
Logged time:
1h34m39s
